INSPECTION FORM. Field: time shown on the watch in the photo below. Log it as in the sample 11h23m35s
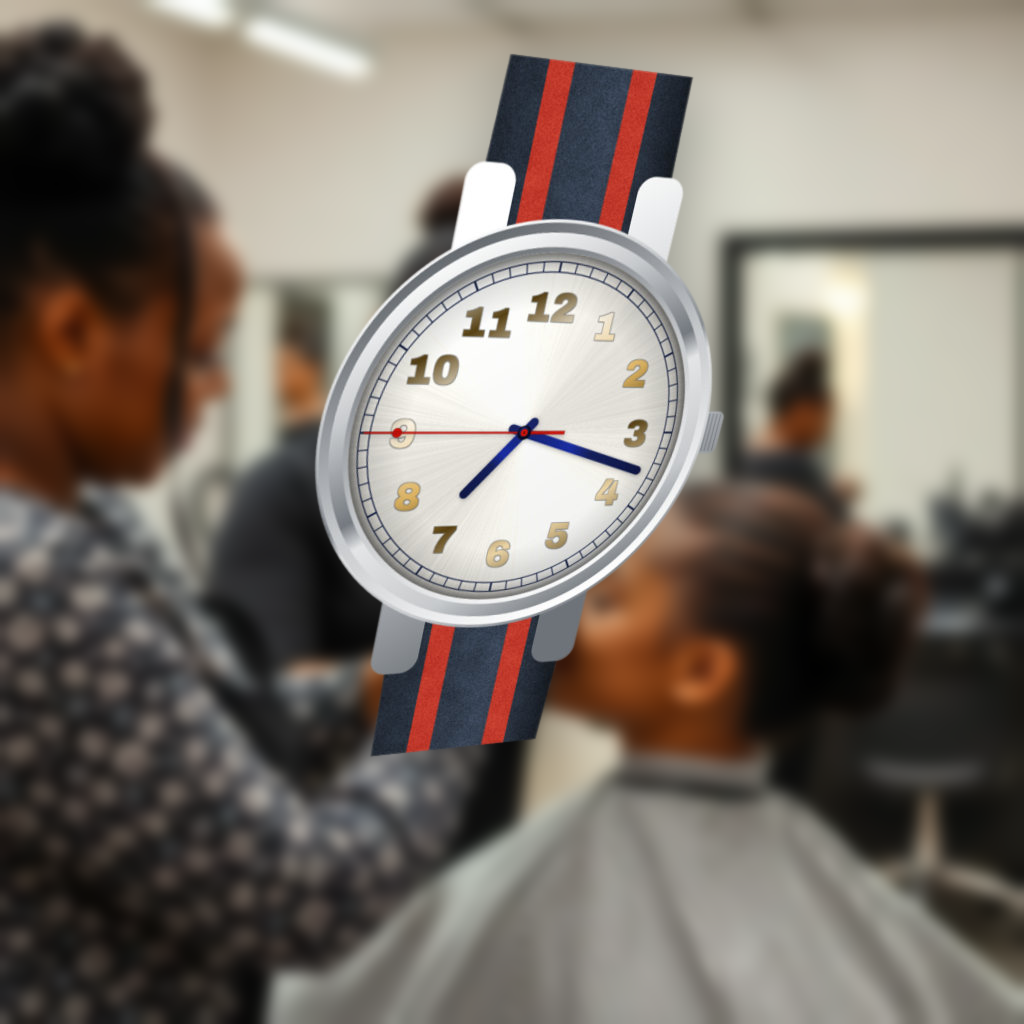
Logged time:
7h17m45s
